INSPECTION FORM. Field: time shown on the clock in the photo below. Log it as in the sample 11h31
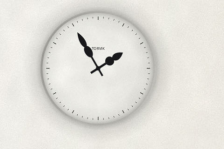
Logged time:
1h55
